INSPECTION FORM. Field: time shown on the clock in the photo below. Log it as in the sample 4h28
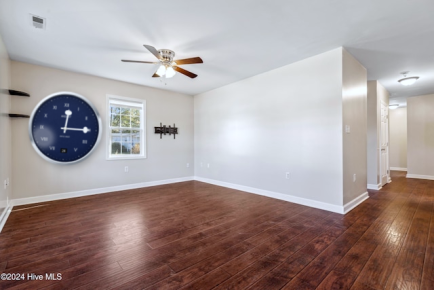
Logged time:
12h15
